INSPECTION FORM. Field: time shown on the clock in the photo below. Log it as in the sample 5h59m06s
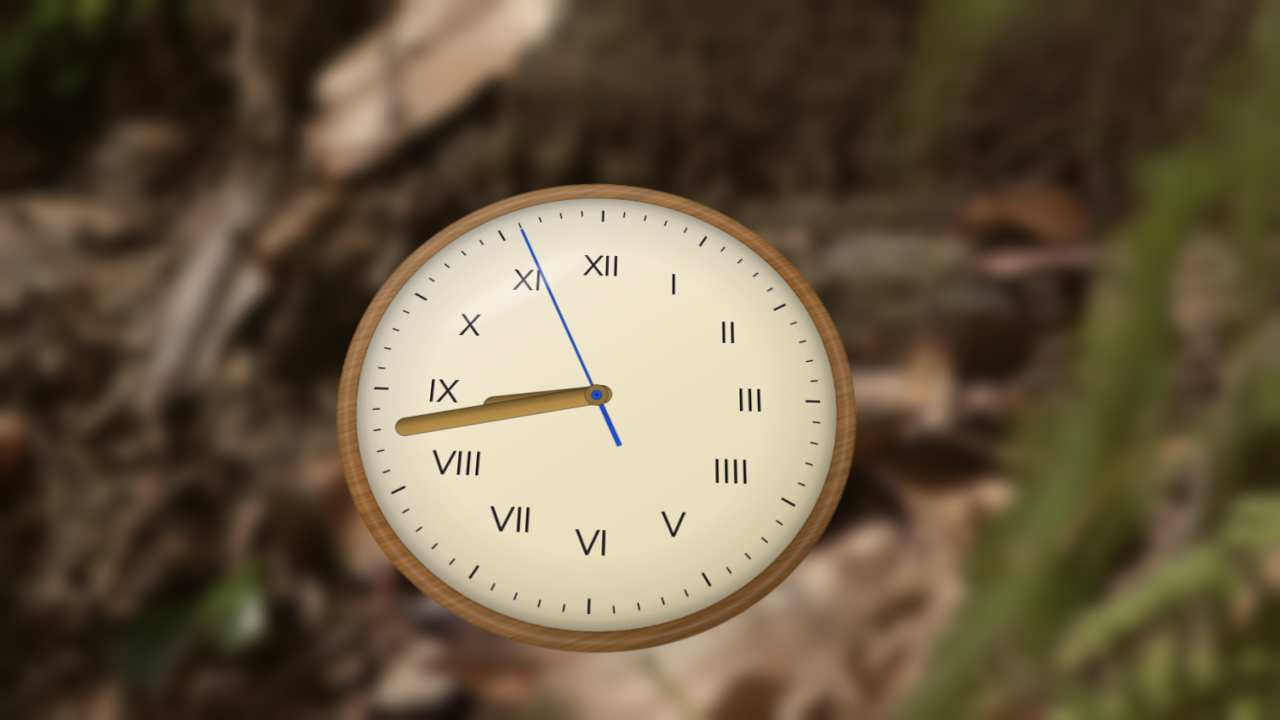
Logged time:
8h42m56s
